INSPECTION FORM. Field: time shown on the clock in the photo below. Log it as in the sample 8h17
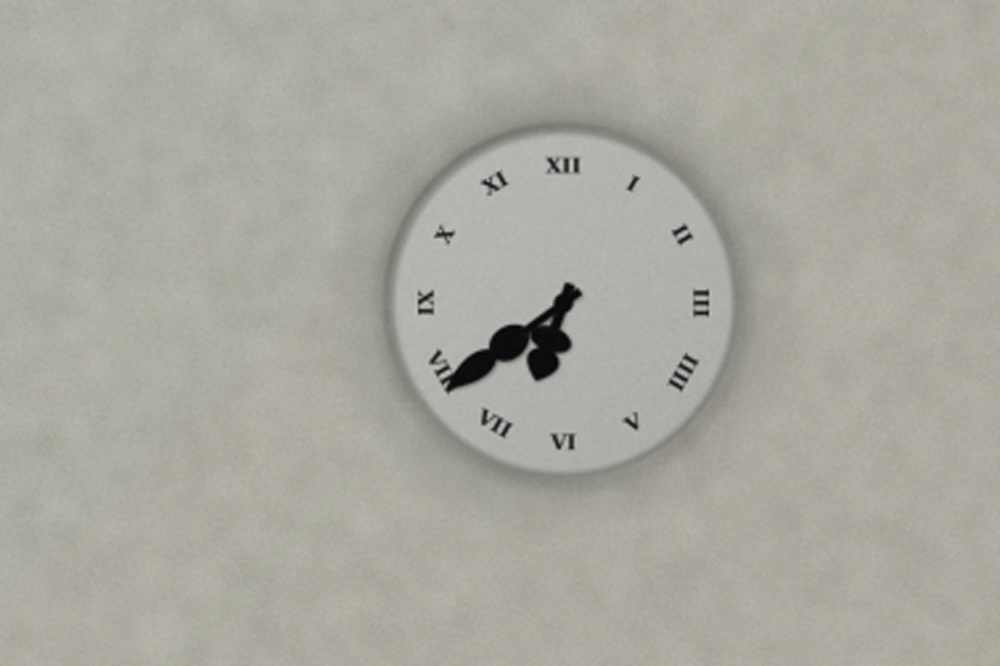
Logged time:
6h39
